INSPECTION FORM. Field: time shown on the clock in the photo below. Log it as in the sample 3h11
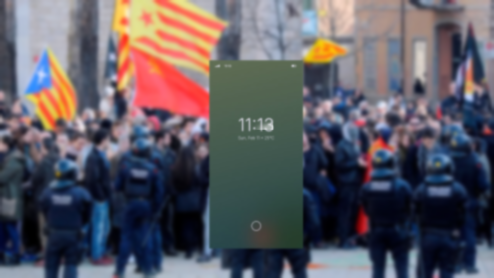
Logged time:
11h13
